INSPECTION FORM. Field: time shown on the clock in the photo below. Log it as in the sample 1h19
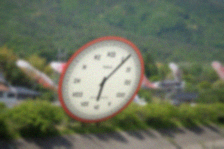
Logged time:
6h06
